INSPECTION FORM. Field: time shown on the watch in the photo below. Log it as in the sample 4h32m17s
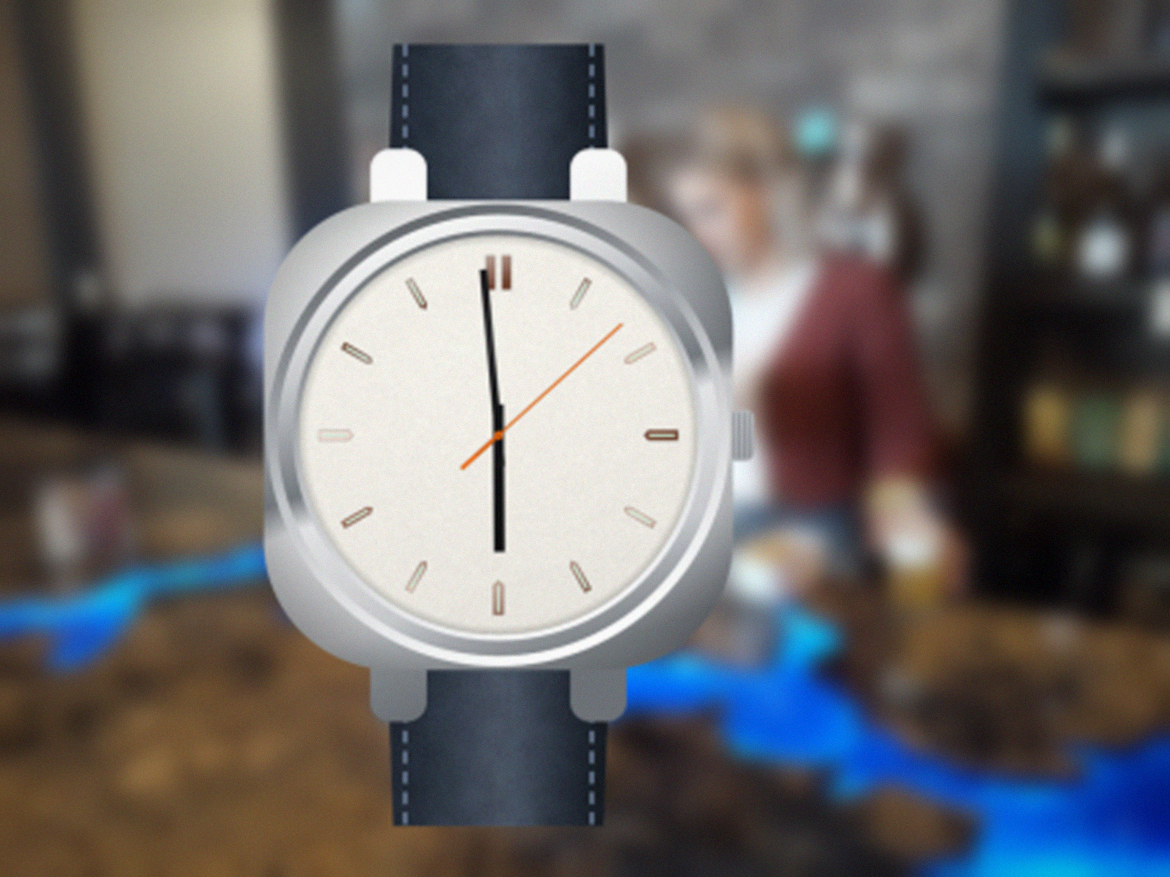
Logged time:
5h59m08s
